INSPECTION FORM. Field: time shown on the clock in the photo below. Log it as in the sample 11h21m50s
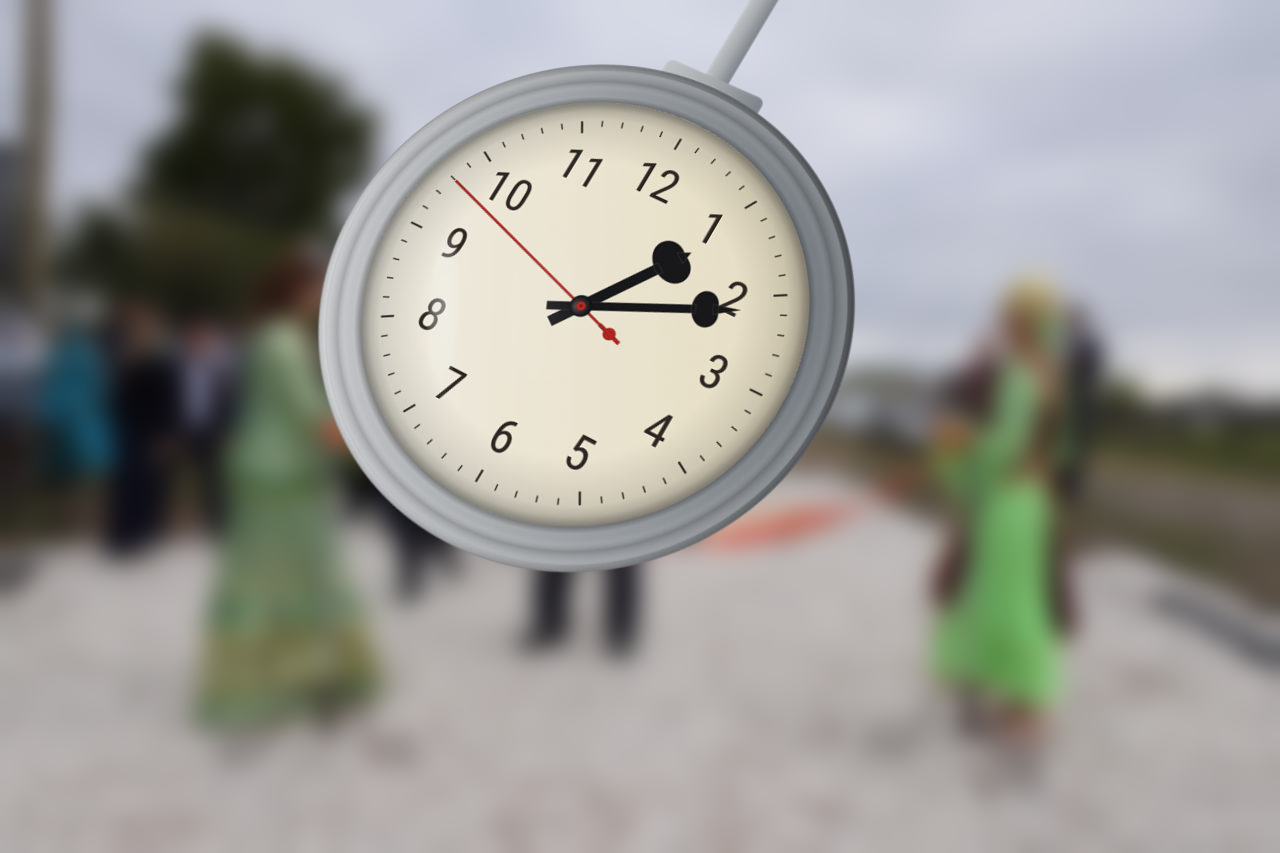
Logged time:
1h10m48s
